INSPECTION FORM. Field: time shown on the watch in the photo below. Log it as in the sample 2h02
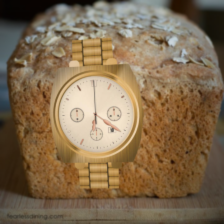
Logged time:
6h21
